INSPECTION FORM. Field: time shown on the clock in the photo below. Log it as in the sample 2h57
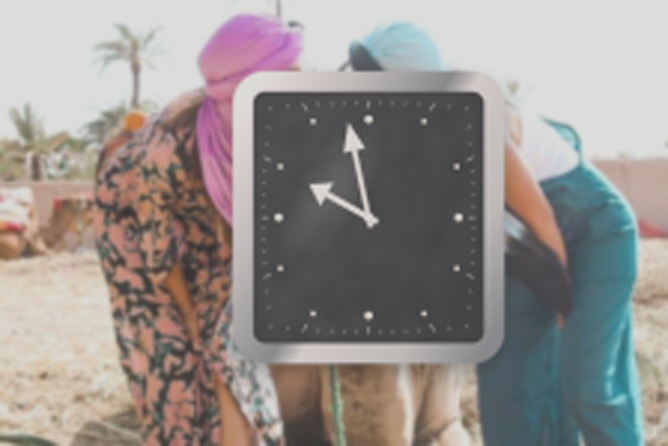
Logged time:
9h58
